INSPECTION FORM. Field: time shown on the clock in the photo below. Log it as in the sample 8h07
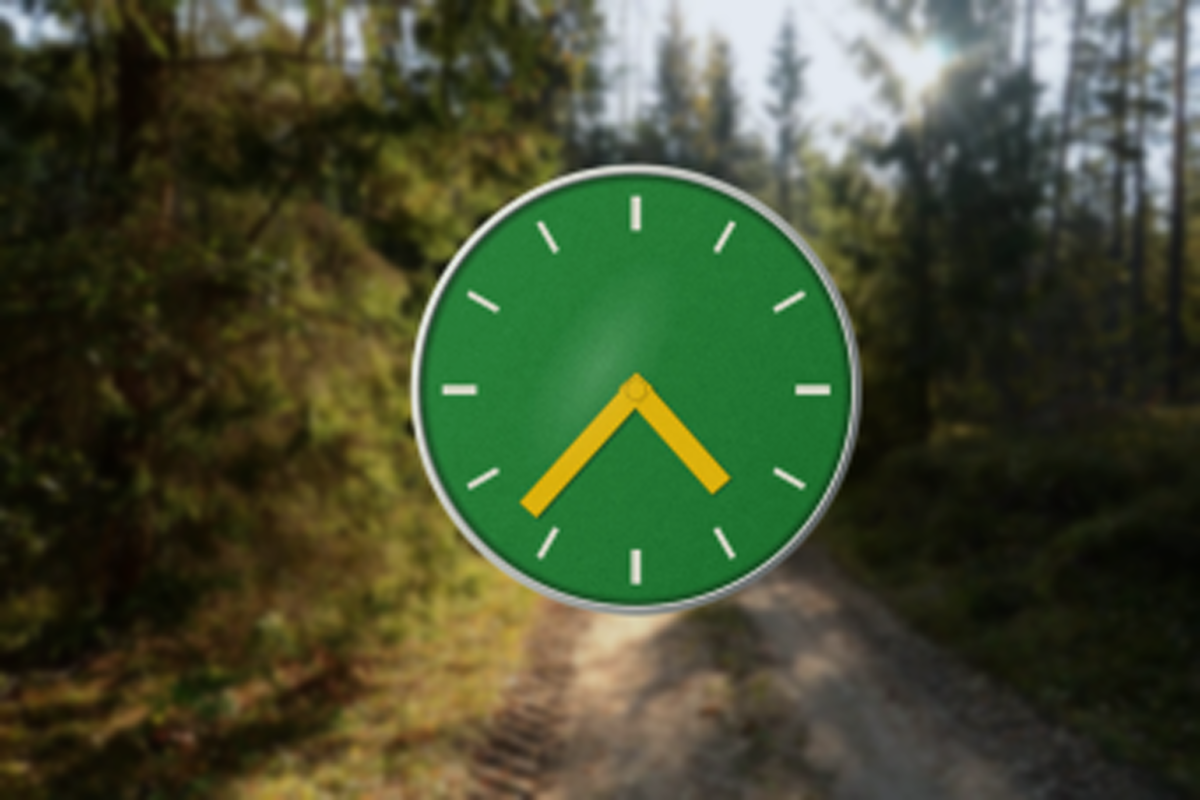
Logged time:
4h37
